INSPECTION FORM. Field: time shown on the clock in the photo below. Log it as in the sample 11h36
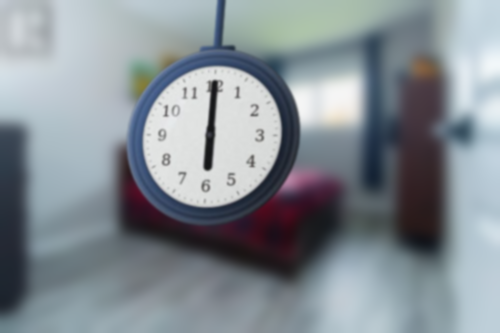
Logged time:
6h00
